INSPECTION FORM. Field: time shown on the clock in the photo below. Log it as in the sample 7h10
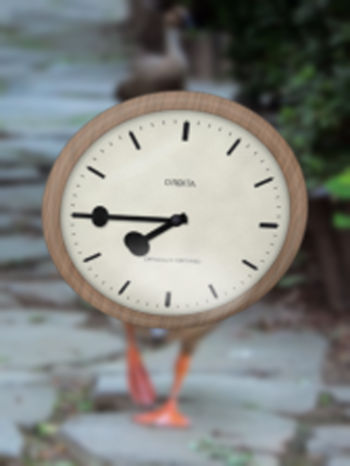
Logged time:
7h45
